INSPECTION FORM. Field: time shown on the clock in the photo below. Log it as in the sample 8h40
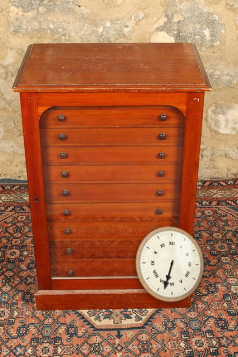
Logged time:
6h33
